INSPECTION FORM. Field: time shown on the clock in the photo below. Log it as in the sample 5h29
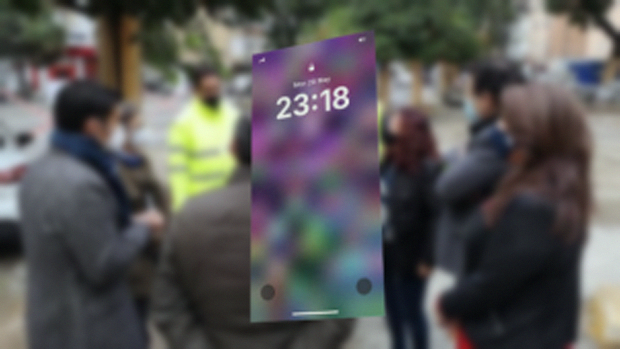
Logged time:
23h18
